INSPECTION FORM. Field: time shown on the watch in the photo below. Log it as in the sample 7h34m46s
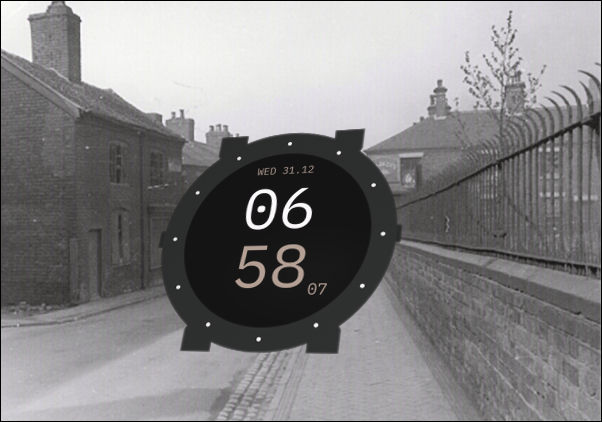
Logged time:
6h58m07s
